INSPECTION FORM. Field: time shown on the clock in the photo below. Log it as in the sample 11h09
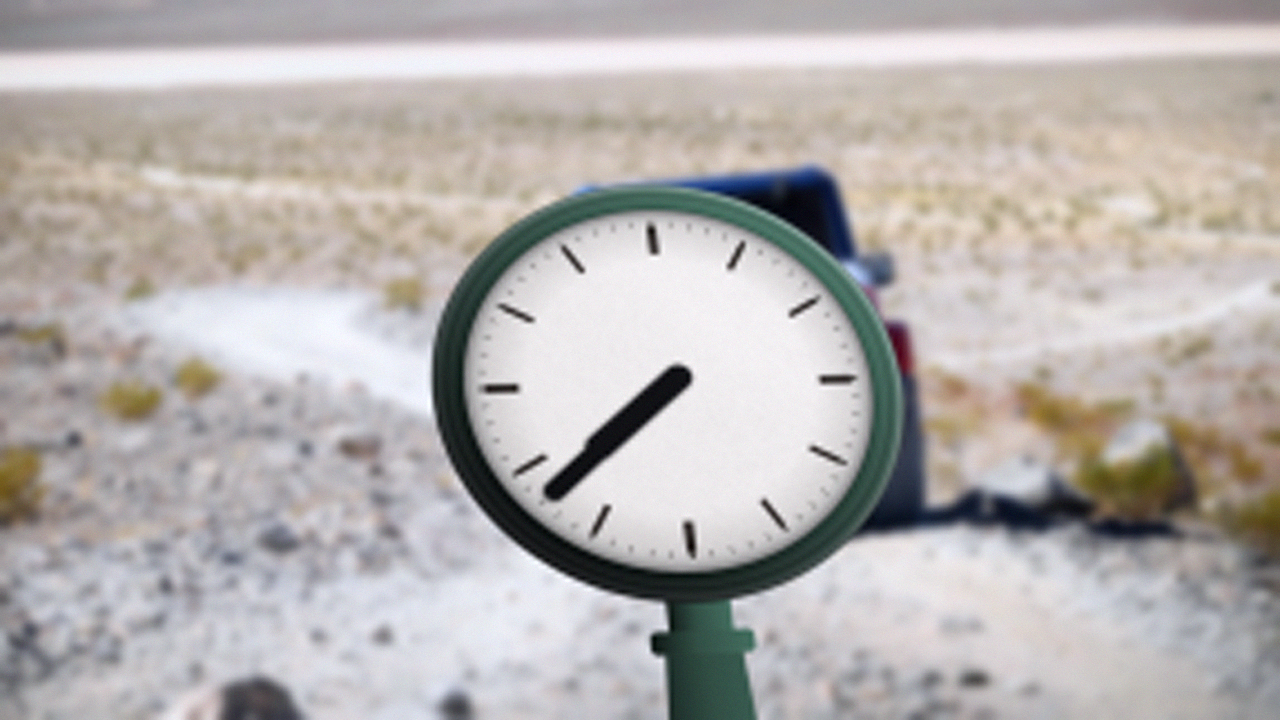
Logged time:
7h38
